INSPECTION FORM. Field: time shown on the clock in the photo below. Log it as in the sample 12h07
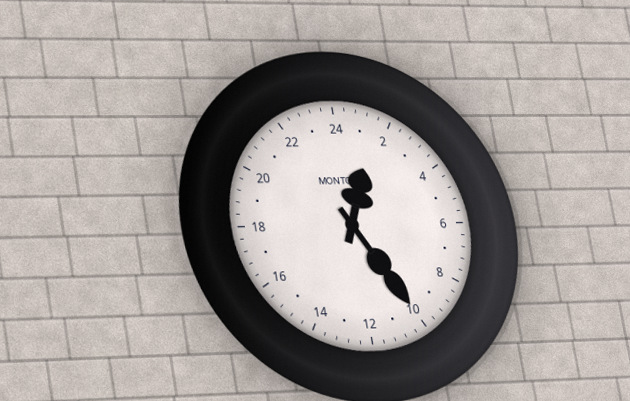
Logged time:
1h25
